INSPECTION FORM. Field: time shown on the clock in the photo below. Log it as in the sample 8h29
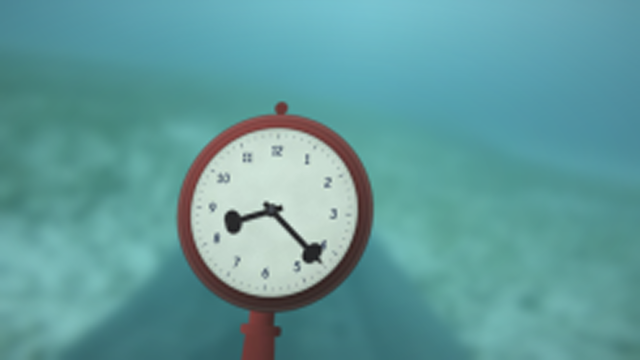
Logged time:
8h22
